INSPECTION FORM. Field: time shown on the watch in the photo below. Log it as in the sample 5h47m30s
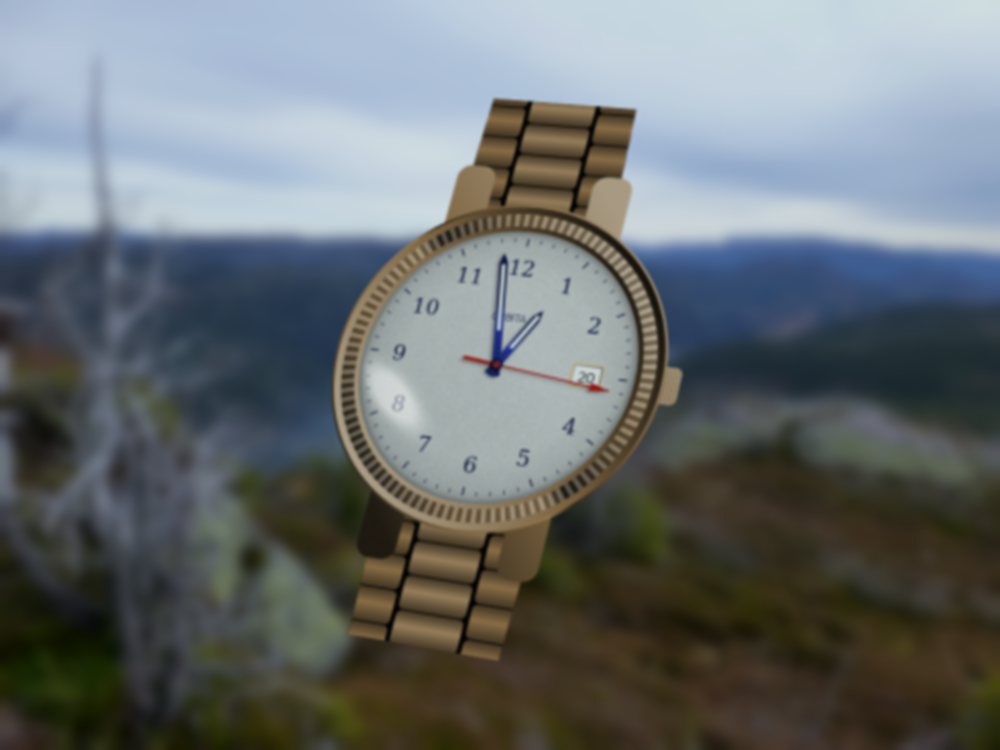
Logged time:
12h58m16s
